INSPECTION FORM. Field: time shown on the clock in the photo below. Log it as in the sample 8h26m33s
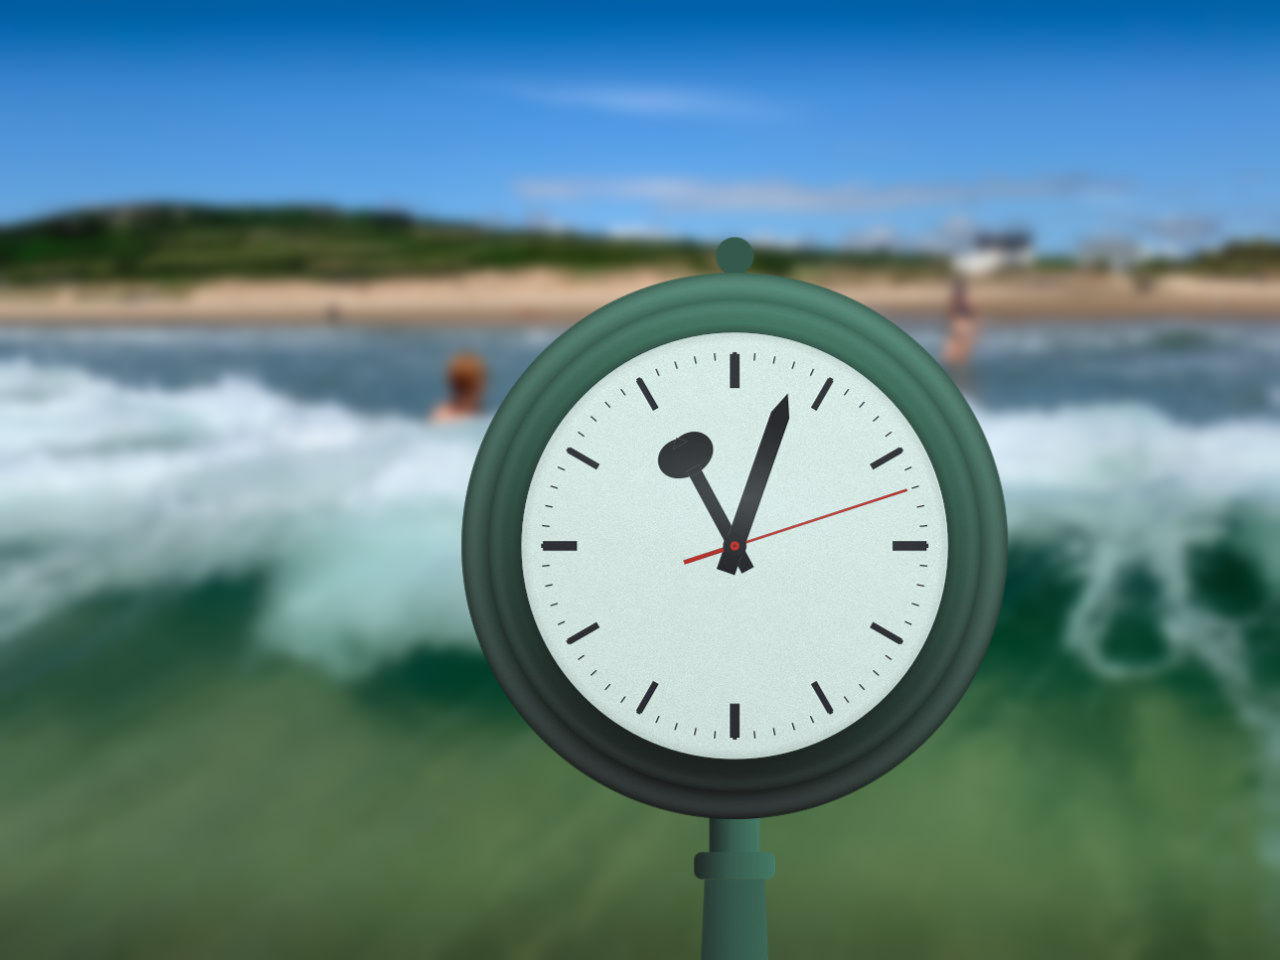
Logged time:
11h03m12s
